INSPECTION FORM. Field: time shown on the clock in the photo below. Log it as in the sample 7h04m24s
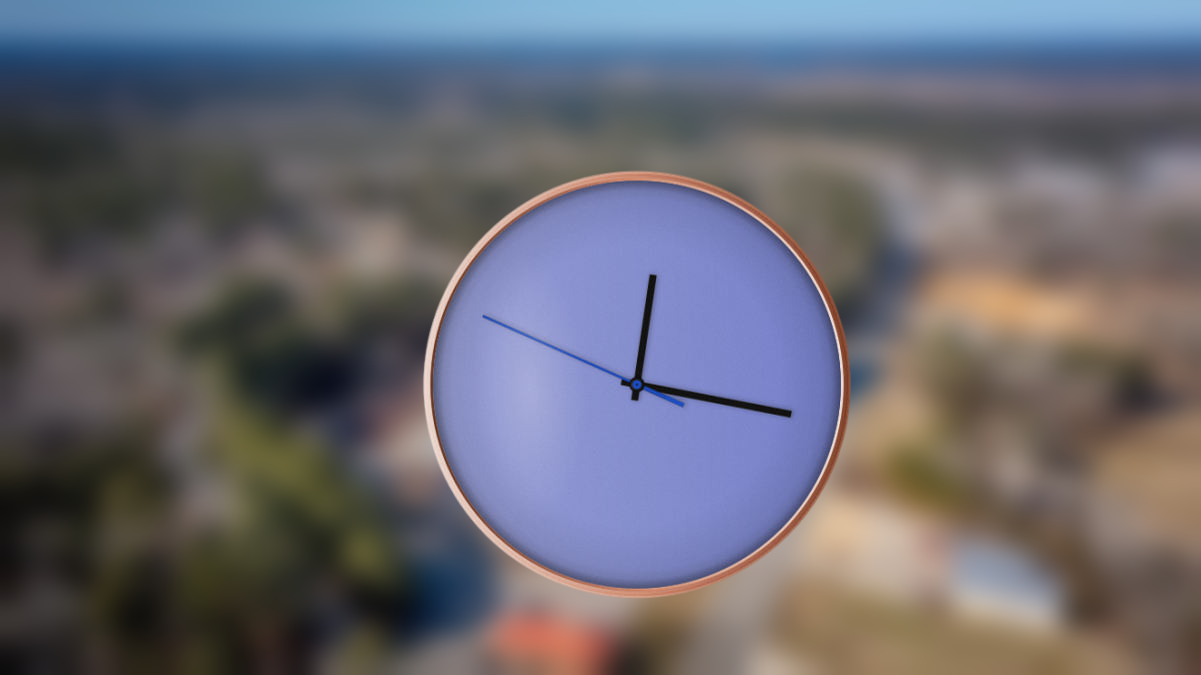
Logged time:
12h16m49s
